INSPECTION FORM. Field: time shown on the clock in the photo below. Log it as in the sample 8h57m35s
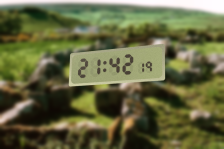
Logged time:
21h42m19s
